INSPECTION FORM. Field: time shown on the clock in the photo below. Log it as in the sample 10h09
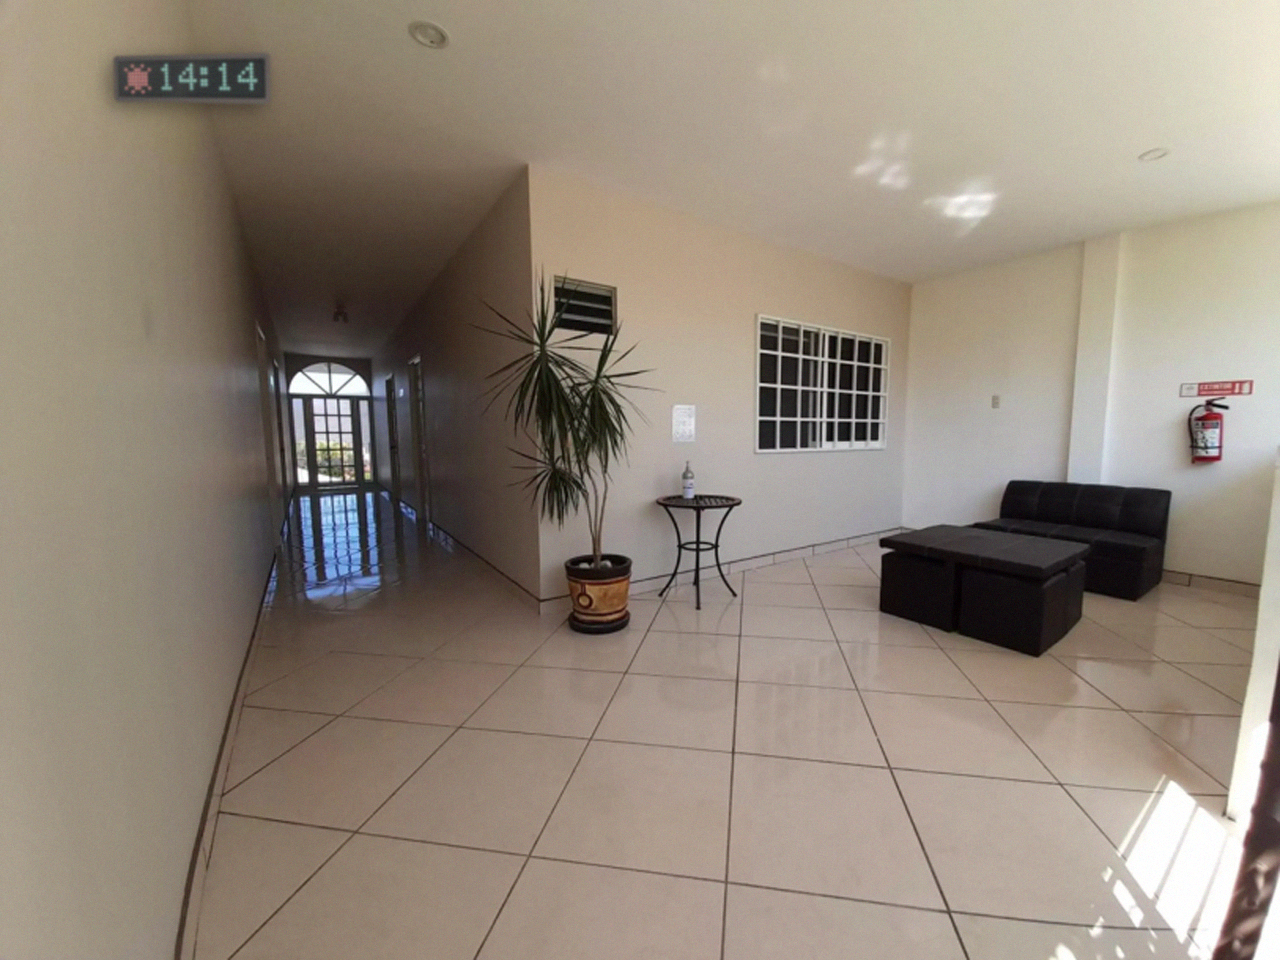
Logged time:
14h14
